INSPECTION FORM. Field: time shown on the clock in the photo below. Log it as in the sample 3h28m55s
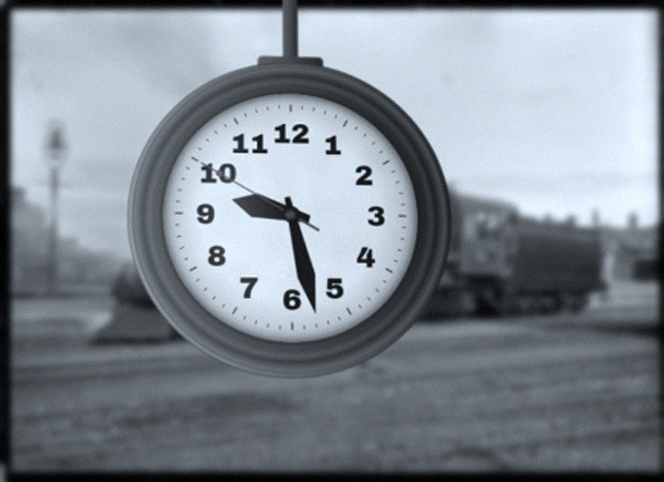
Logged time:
9h27m50s
